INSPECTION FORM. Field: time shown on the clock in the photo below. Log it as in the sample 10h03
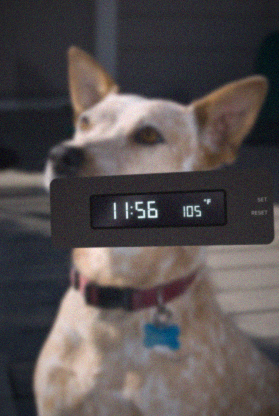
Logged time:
11h56
